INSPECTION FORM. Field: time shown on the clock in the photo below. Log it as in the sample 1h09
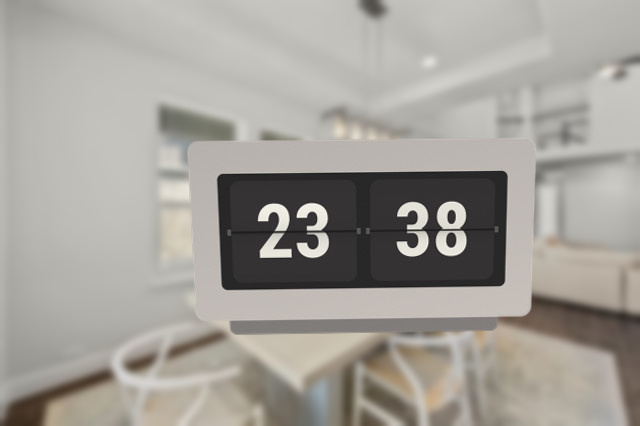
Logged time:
23h38
